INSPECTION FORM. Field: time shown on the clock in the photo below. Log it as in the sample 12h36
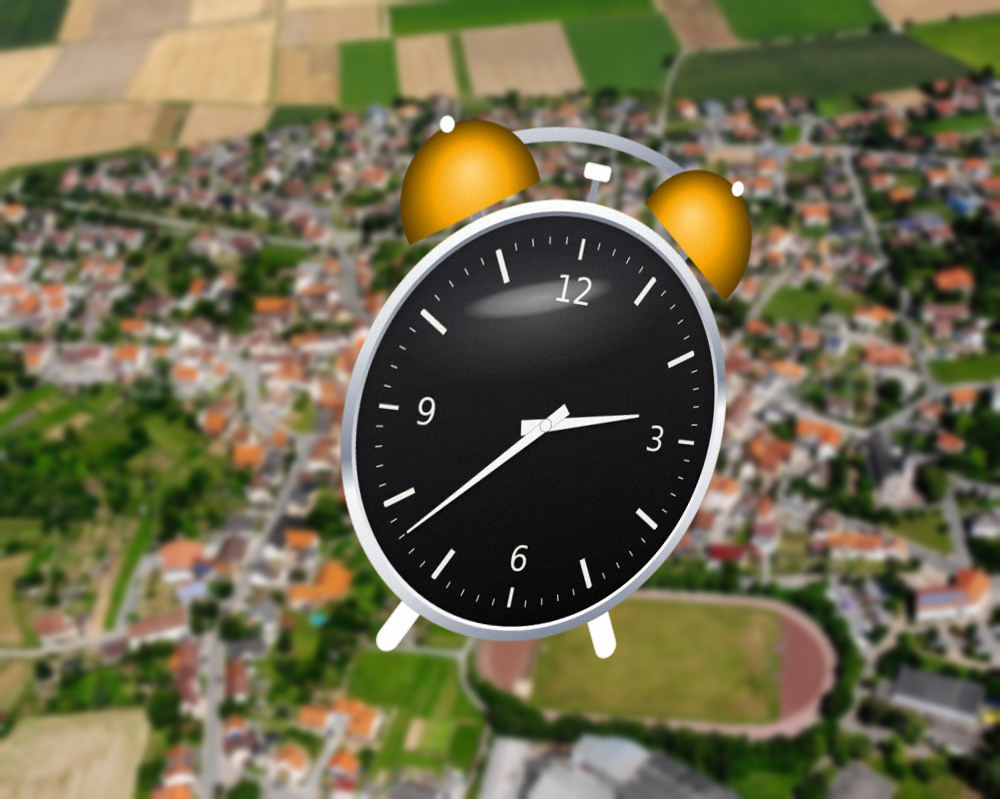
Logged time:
2h38
